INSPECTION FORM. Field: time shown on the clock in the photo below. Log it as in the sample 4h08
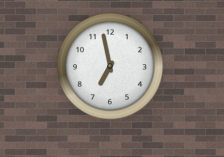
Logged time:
6h58
